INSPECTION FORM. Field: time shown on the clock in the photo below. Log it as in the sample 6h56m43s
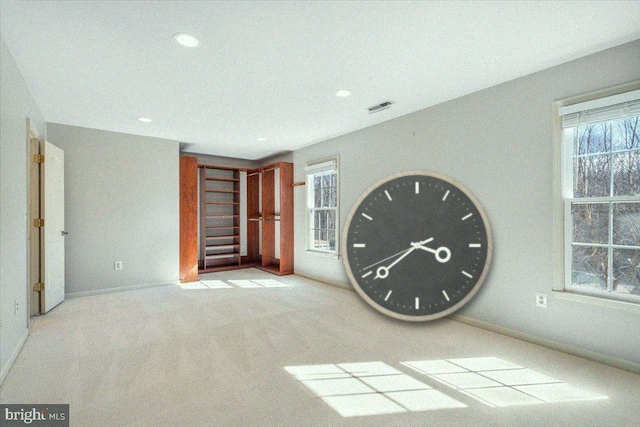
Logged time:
3h38m41s
